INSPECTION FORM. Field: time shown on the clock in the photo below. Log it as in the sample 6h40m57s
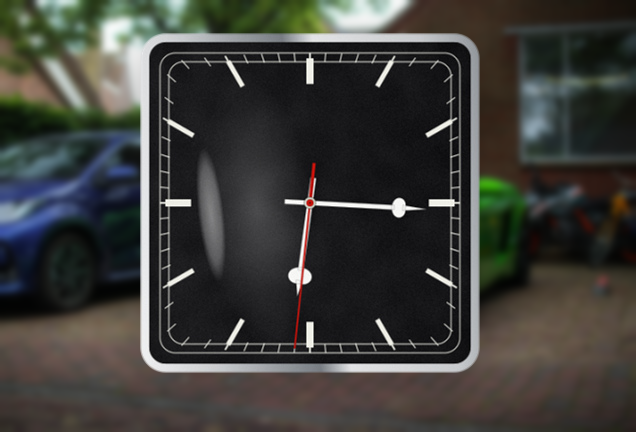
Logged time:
6h15m31s
